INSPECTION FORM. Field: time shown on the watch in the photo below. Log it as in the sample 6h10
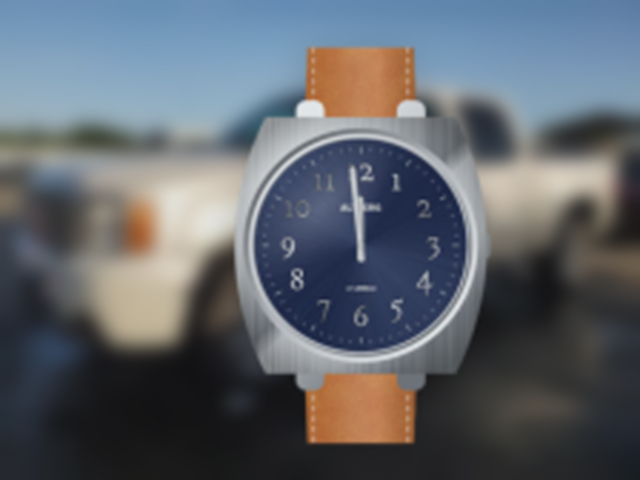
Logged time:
11h59
